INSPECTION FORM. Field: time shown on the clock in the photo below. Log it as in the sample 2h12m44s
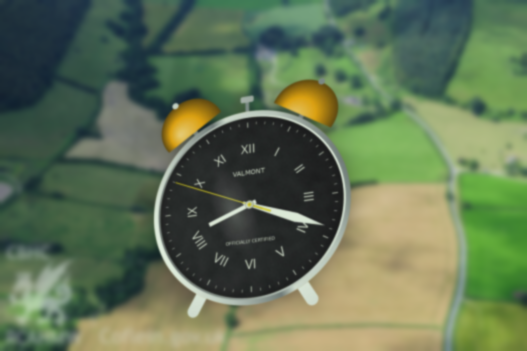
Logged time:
8h18m49s
